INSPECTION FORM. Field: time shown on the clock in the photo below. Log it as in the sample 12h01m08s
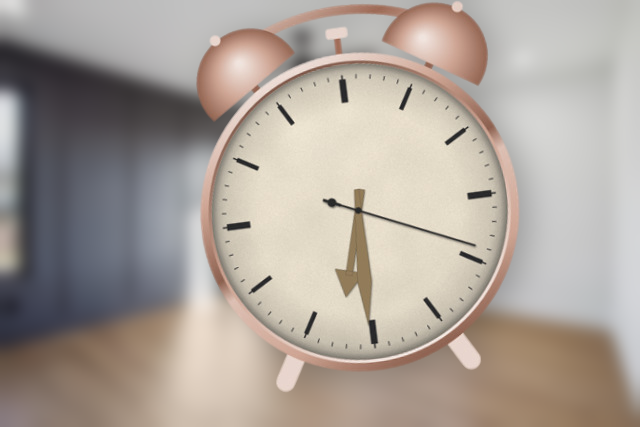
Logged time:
6h30m19s
